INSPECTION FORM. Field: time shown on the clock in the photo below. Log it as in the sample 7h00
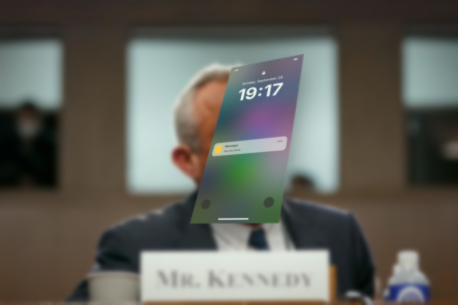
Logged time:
19h17
